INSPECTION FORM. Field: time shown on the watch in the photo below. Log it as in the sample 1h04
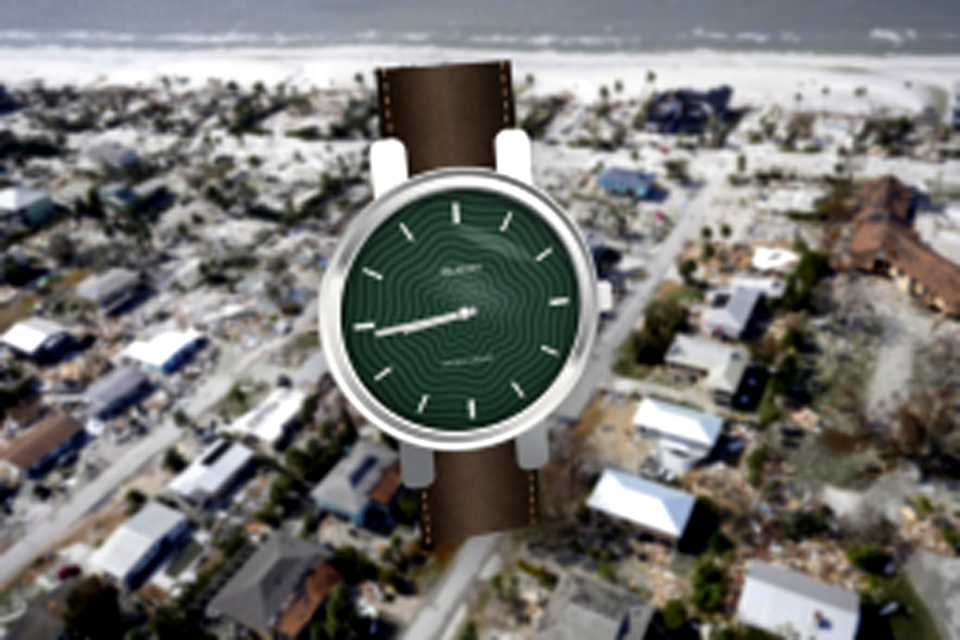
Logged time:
8h44
